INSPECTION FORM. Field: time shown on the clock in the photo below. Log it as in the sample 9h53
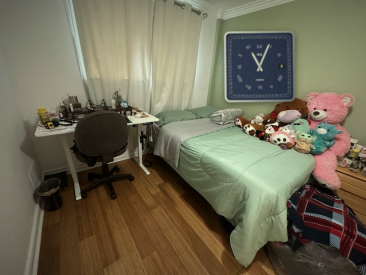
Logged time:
11h04
